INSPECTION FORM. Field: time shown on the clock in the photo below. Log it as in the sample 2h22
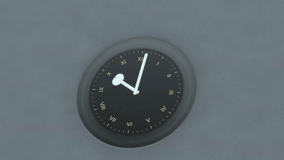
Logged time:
10h01
